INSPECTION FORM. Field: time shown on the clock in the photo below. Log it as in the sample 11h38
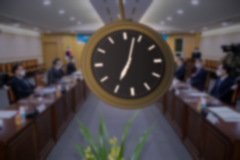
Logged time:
7h03
